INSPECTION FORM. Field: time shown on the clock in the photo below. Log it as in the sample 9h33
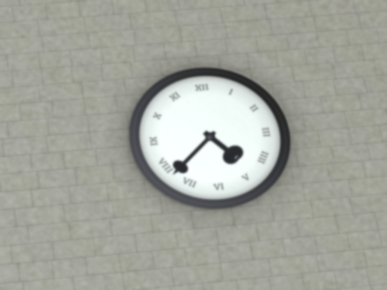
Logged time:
4h38
